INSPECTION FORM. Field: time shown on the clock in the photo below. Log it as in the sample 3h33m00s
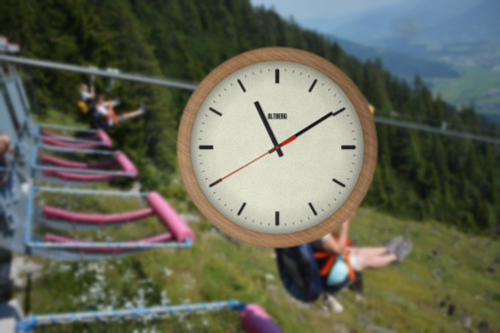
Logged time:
11h09m40s
